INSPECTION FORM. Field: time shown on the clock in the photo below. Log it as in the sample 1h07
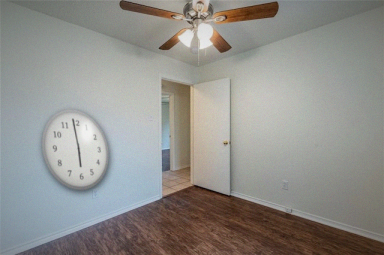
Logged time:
5h59
